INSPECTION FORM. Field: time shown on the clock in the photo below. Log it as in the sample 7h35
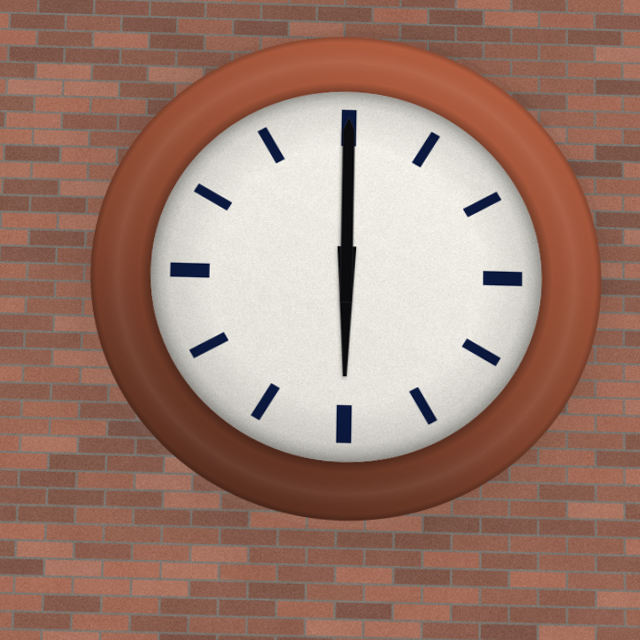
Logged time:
6h00
